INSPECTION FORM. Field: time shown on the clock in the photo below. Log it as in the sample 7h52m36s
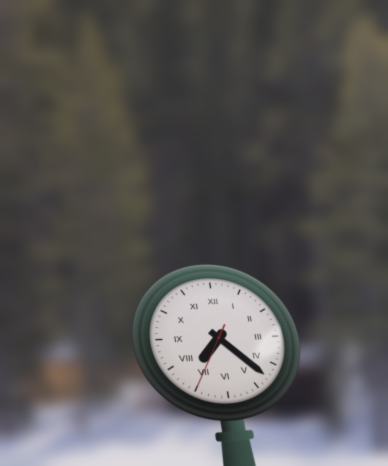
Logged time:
7h22m35s
